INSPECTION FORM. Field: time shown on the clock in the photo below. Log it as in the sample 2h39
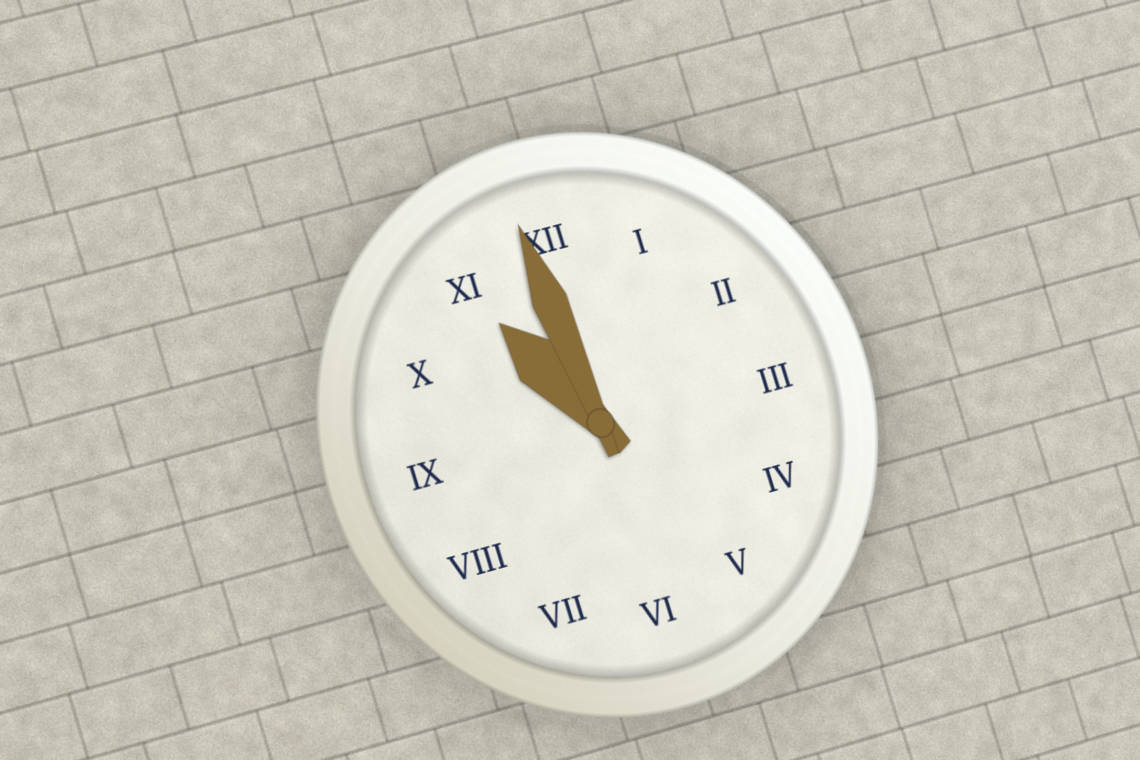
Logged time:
10h59
